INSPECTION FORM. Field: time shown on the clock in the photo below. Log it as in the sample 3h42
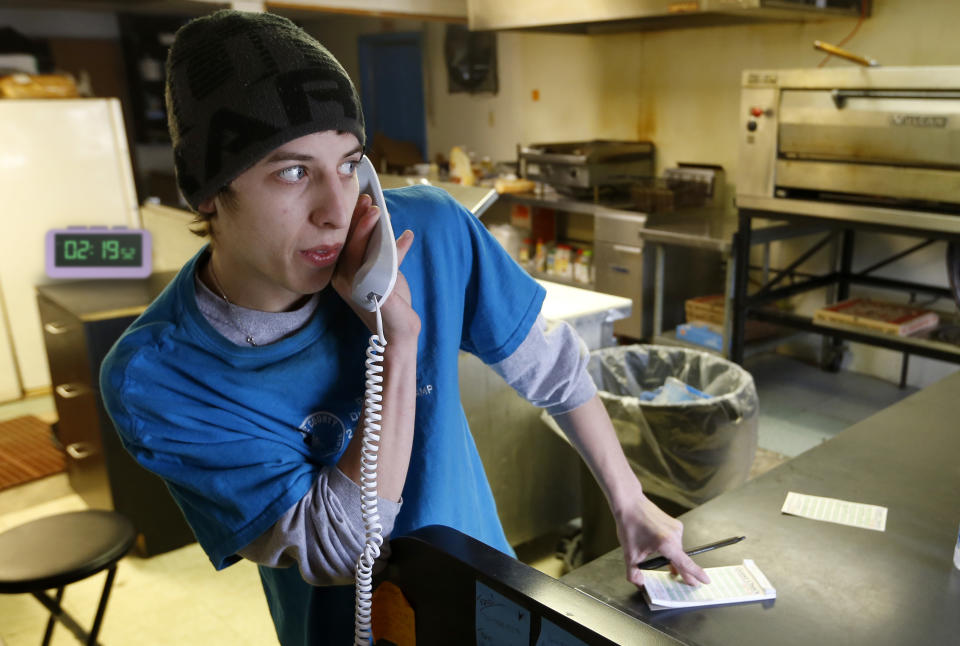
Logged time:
2h19
